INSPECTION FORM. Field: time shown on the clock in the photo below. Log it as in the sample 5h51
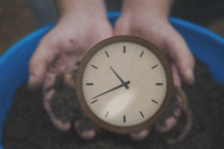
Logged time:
10h41
